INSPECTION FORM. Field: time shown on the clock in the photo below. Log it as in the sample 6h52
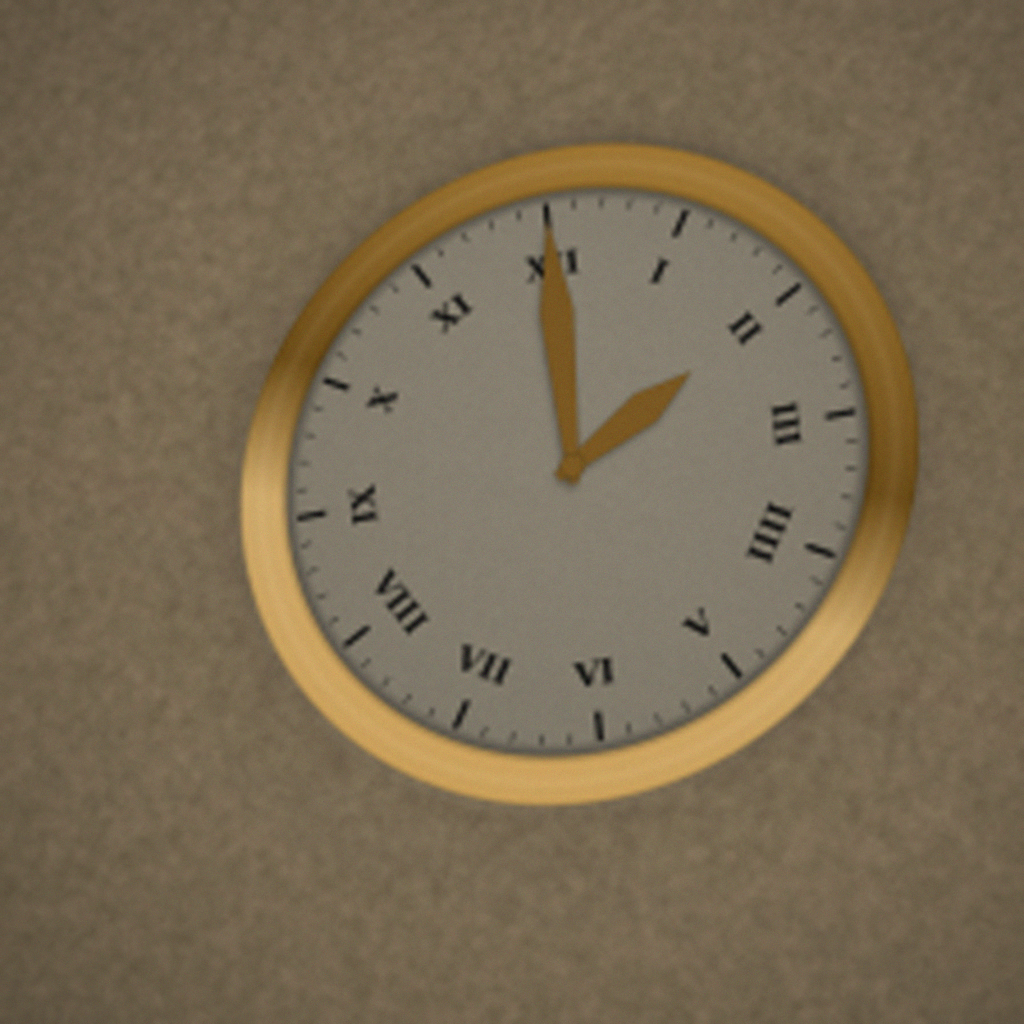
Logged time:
2h00
